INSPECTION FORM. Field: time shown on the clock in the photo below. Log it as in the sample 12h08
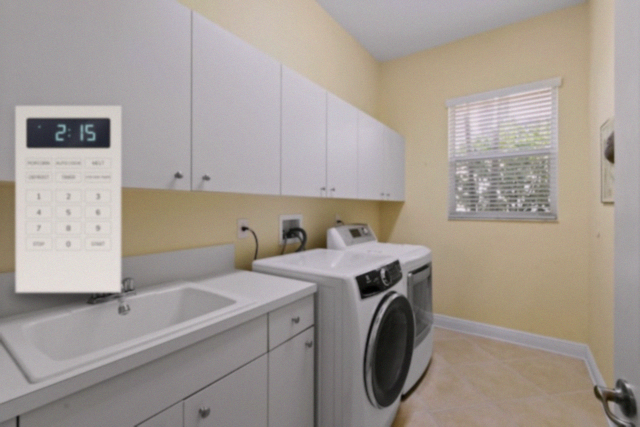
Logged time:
2h15
